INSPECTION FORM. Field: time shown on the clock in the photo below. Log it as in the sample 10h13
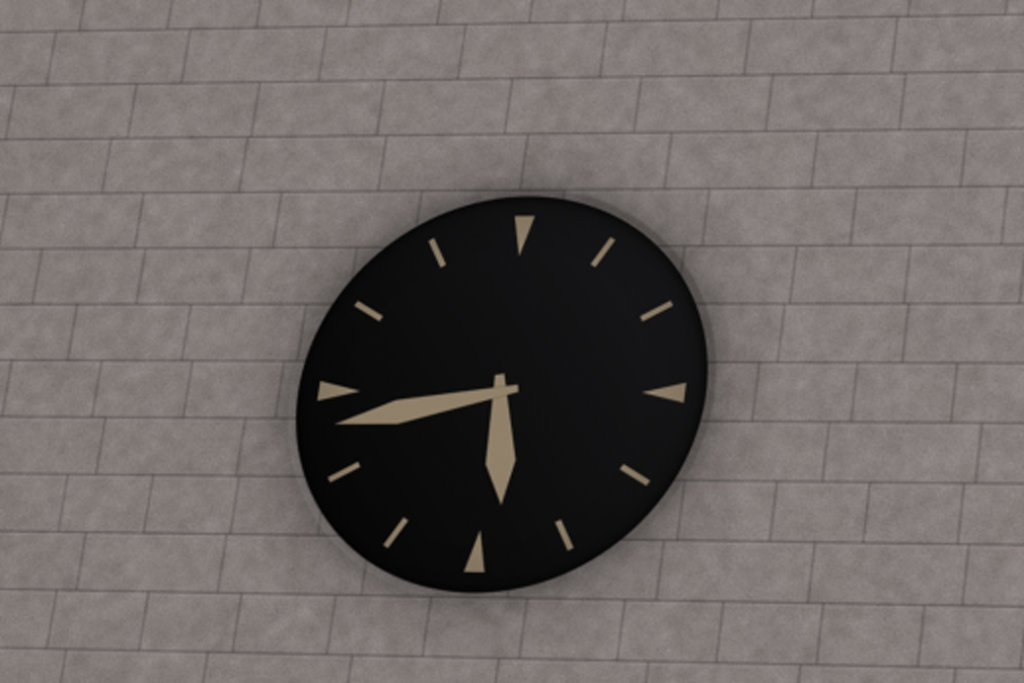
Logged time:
5h43
